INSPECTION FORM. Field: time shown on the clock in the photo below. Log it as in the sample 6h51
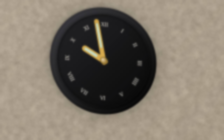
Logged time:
9h58
